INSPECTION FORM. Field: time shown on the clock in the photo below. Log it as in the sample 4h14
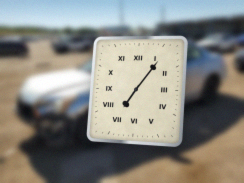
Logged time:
7h06
